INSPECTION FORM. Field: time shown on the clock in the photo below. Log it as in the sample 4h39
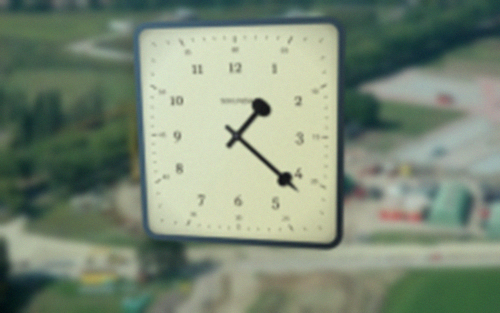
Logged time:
1h22
